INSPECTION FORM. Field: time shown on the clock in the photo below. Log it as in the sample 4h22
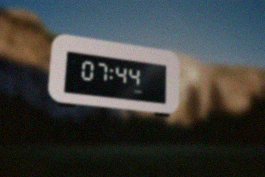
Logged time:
7h44
